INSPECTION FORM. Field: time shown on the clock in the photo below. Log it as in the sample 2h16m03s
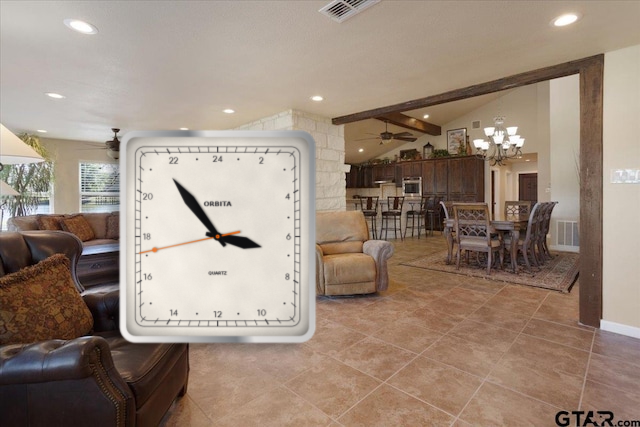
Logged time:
6h53m43s
